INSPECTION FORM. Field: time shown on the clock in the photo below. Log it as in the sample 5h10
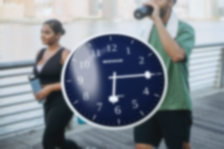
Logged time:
6h15
